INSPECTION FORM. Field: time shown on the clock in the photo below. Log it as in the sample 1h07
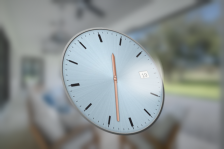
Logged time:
12h33
